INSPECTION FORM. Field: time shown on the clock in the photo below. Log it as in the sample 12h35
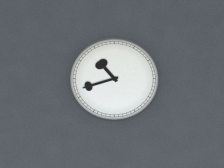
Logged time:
10h42
